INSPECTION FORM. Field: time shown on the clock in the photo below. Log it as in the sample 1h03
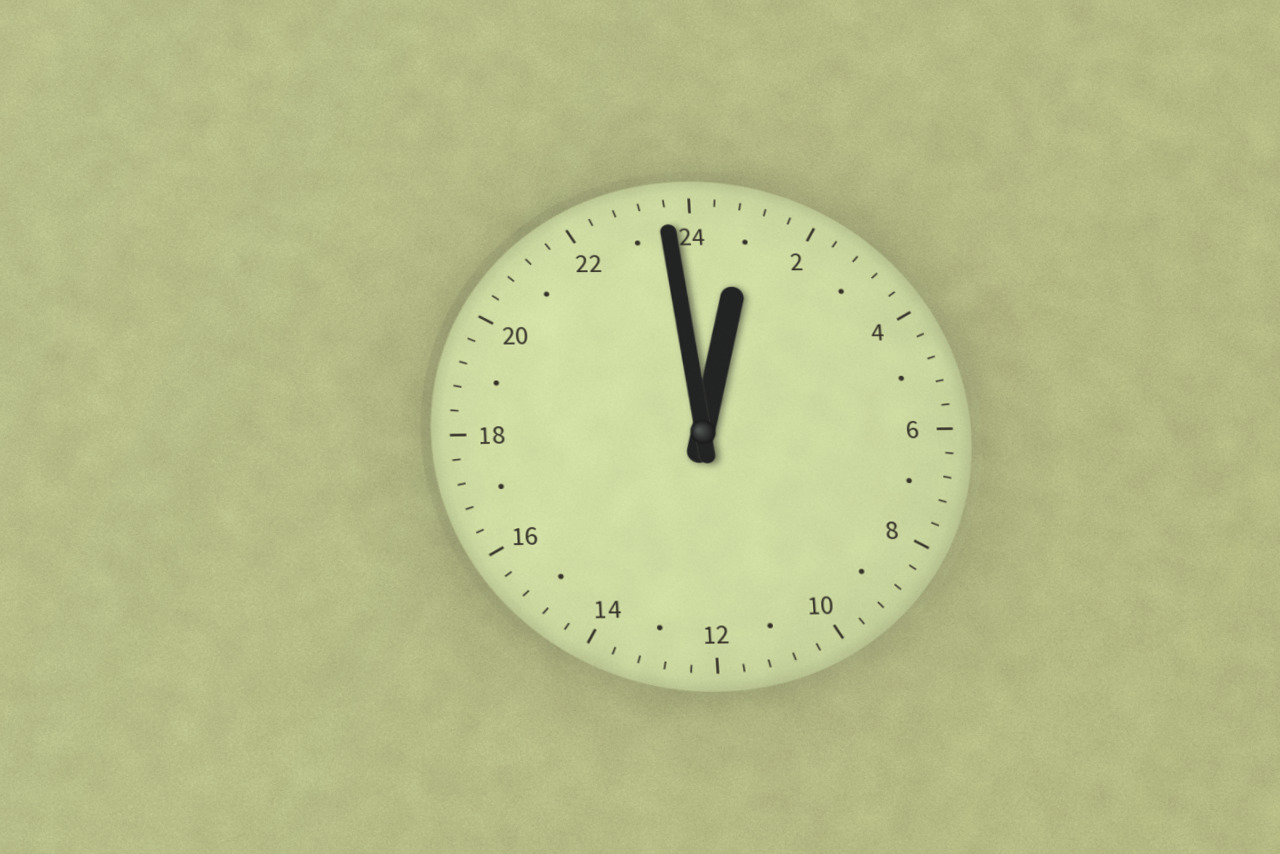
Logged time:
0h59
